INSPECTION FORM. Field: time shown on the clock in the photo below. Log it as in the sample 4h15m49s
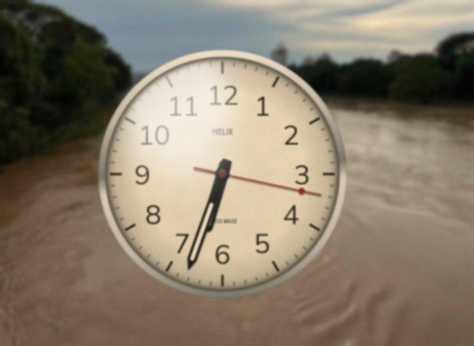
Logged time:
6h33m17s
